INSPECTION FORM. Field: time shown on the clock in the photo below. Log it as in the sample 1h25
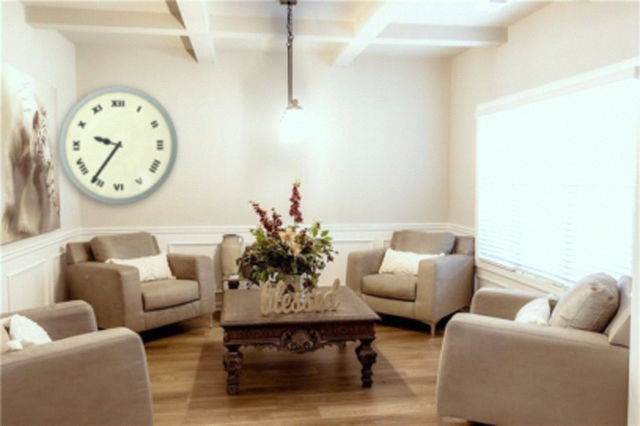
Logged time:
9h36
